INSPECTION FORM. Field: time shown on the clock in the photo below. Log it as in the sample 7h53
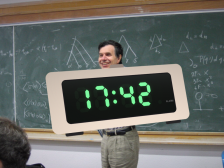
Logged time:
17h42
